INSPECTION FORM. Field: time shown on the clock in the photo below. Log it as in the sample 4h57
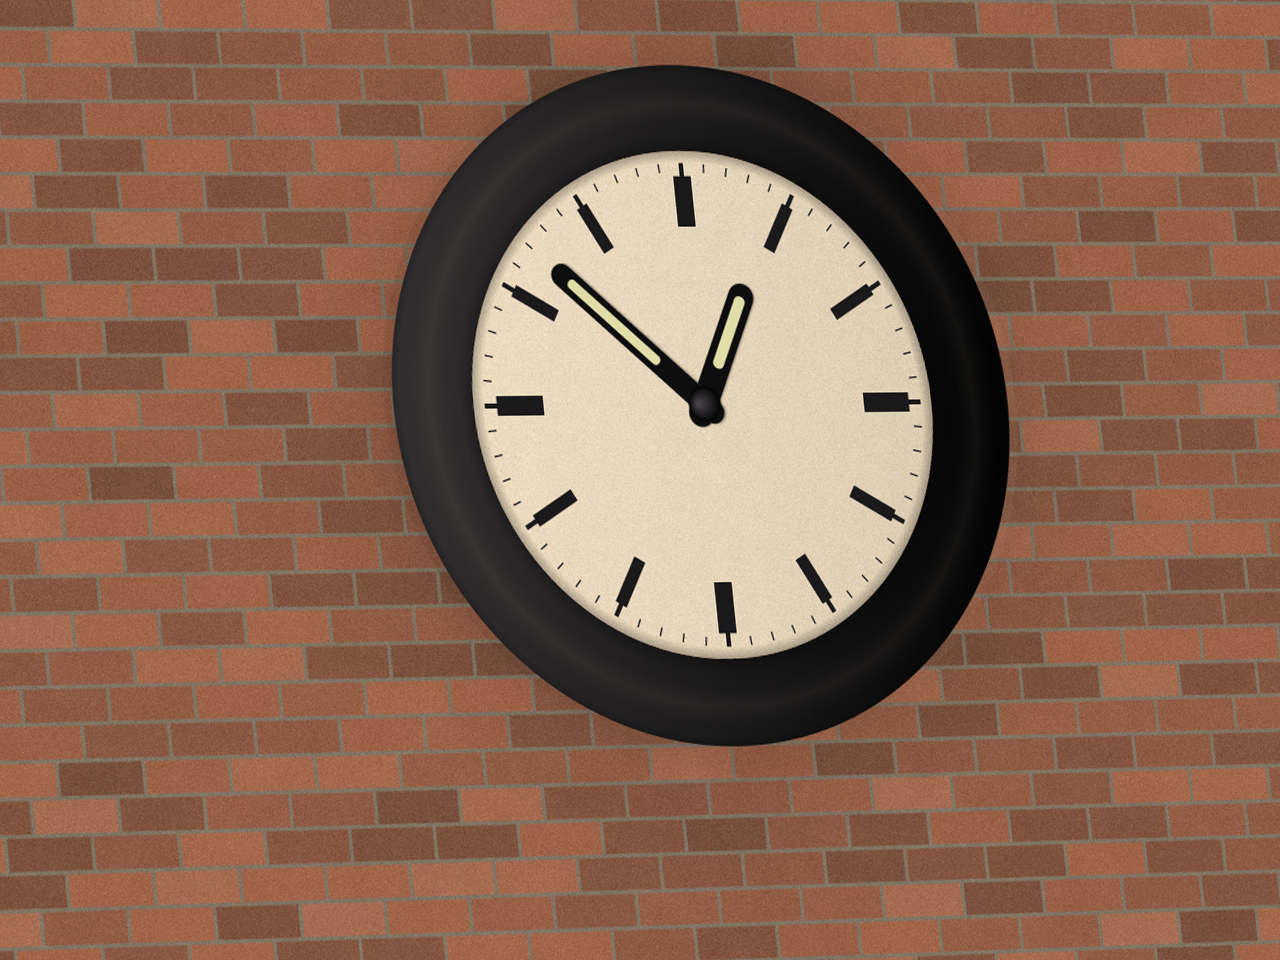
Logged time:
12h52
